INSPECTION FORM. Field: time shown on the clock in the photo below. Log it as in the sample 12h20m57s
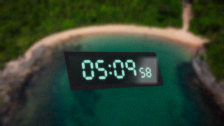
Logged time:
5h09m58s
